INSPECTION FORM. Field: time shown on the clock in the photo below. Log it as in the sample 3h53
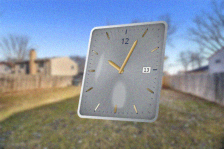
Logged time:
10h04
